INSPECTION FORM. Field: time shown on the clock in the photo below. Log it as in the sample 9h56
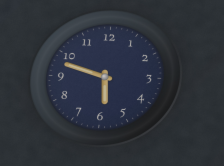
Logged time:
5h48
